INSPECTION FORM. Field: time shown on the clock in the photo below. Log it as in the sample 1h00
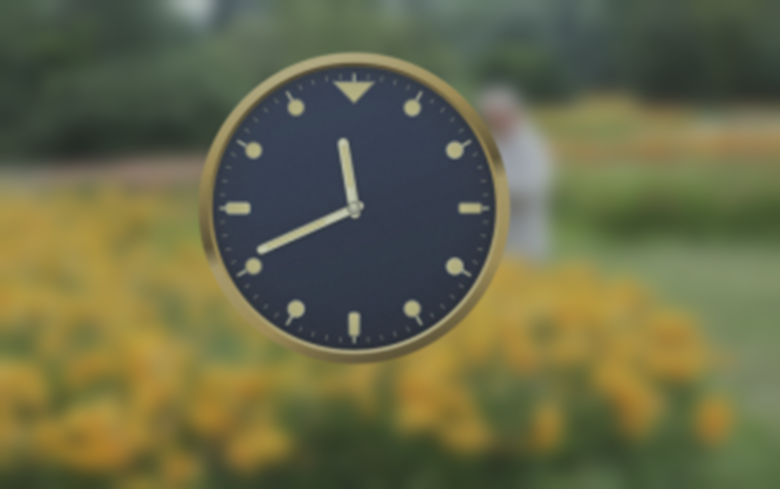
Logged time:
11h41
